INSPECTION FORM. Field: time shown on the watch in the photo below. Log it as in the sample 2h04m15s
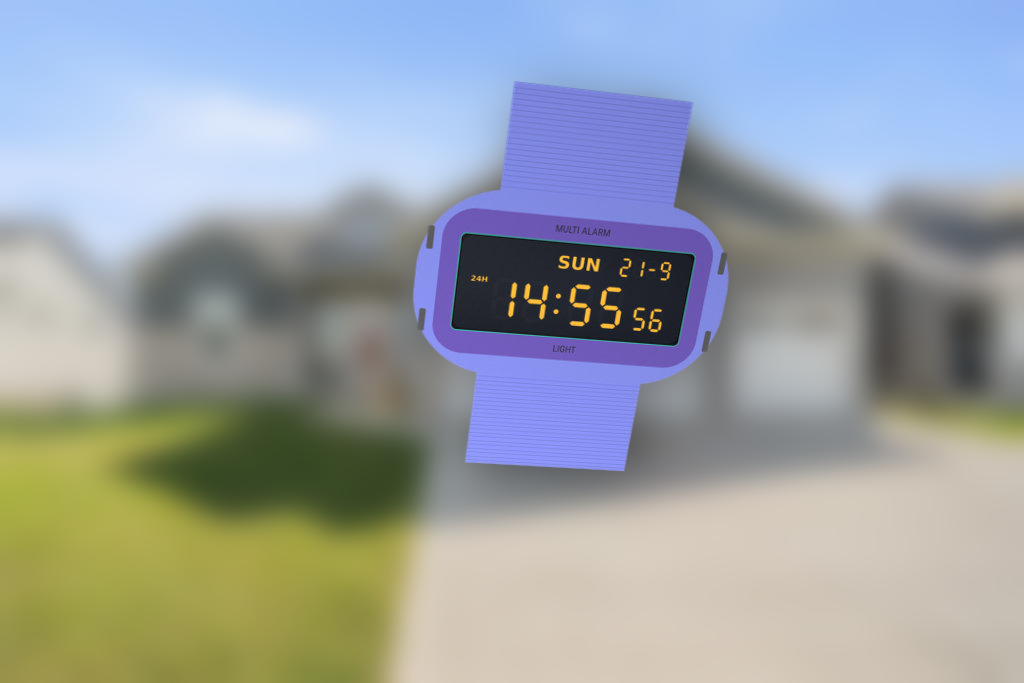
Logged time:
14h55m56s
